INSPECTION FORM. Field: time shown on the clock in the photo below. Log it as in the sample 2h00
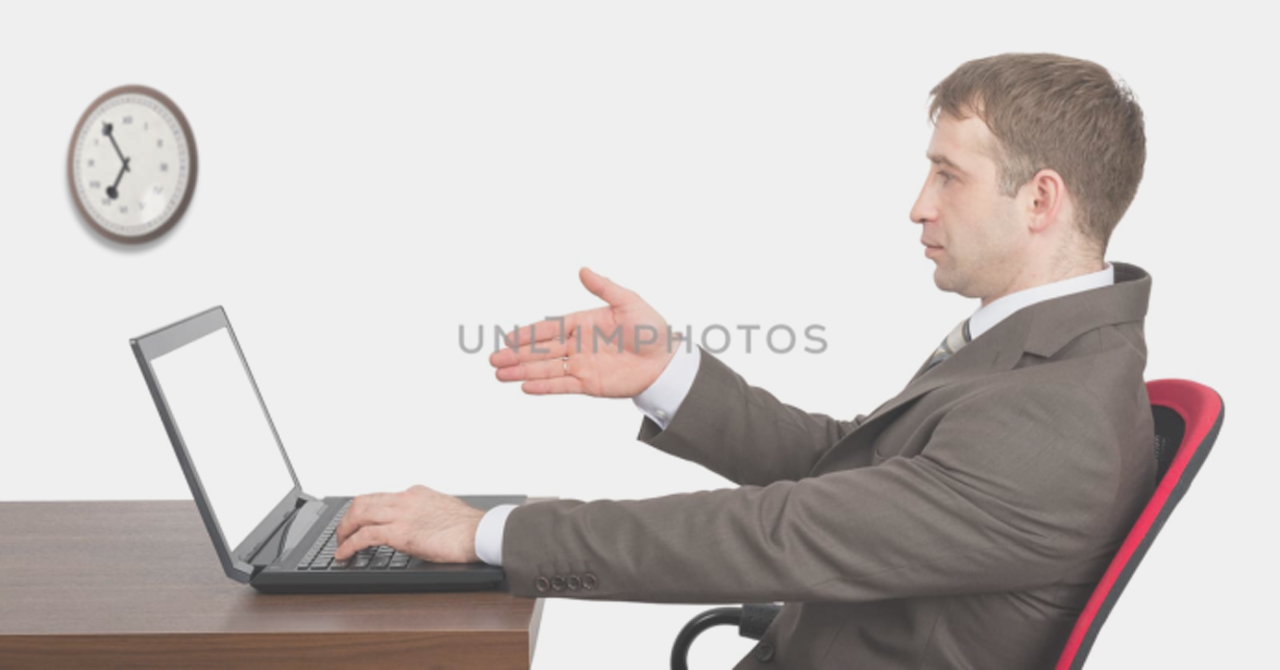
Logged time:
6h54
